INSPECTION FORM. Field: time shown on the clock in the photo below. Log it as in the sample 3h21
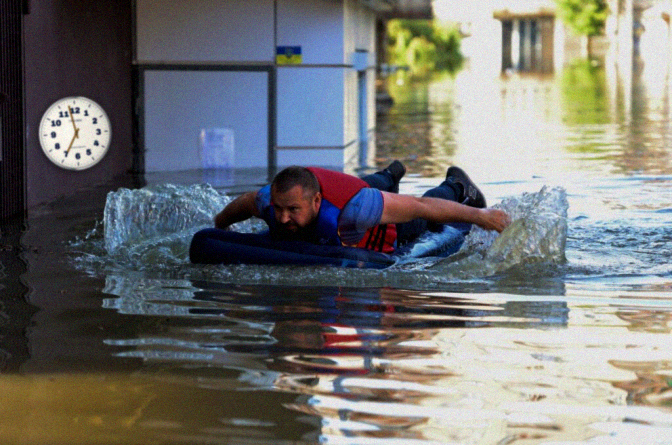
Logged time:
6h58
